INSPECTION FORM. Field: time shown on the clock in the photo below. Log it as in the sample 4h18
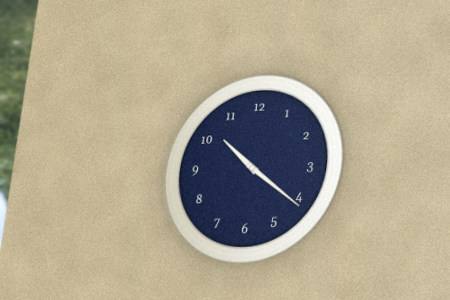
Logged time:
10h21
